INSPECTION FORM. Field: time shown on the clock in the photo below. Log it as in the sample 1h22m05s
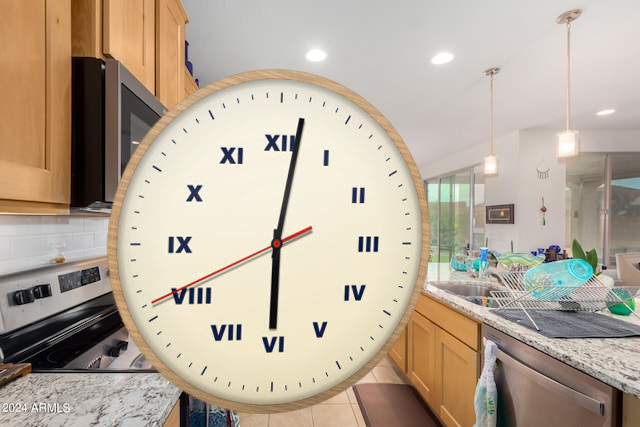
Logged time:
6h01m41s
